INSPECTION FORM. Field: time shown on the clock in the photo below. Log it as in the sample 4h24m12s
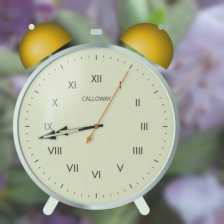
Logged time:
8h43m05s
